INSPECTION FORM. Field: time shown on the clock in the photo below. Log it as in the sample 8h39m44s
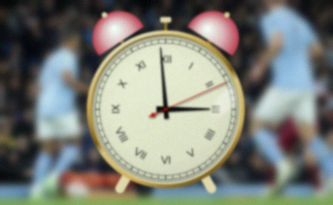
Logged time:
2h59m11s
